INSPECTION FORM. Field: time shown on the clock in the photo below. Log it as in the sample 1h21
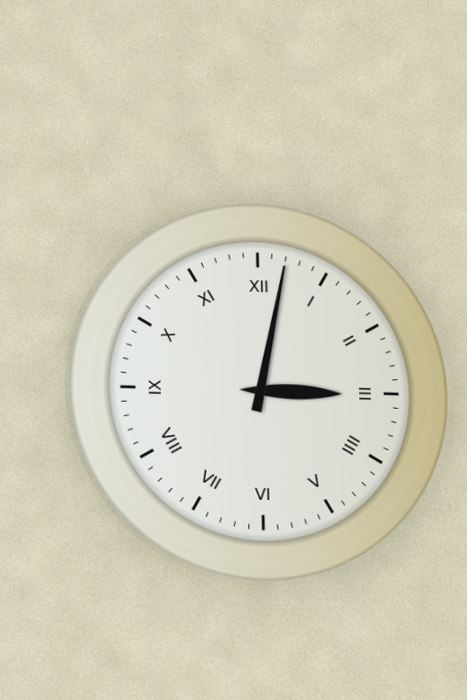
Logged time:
3h02
